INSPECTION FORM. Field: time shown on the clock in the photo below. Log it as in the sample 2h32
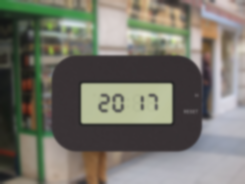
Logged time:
20h17
